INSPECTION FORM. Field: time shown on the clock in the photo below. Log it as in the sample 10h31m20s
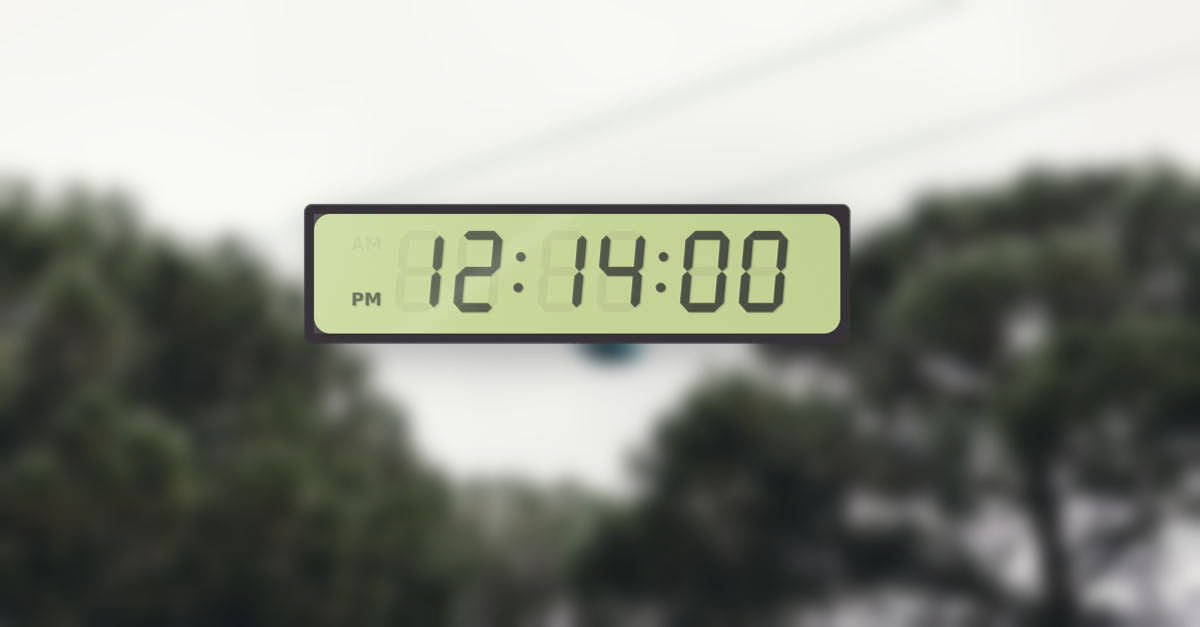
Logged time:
12h14m00s
